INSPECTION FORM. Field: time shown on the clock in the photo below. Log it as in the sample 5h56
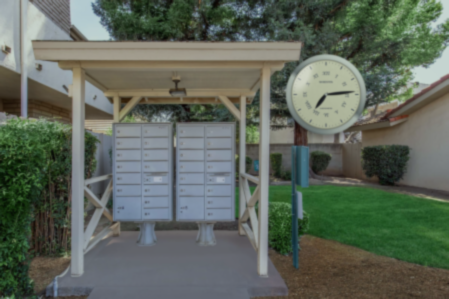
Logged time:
7h14
